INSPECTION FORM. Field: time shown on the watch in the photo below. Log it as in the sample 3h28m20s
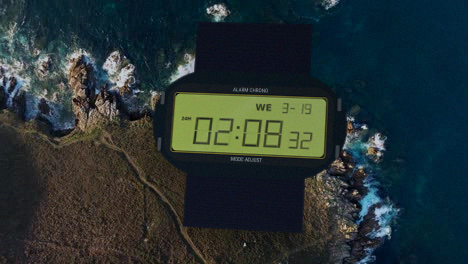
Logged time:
2h08m32s
